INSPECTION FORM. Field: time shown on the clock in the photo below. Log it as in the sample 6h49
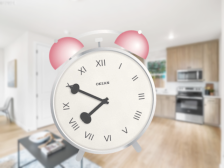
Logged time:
7h50
